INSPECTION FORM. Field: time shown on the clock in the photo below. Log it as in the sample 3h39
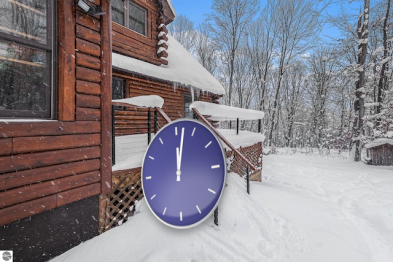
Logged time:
12h02
